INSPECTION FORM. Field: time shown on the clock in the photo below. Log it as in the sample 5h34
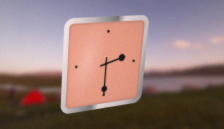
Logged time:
2h30
